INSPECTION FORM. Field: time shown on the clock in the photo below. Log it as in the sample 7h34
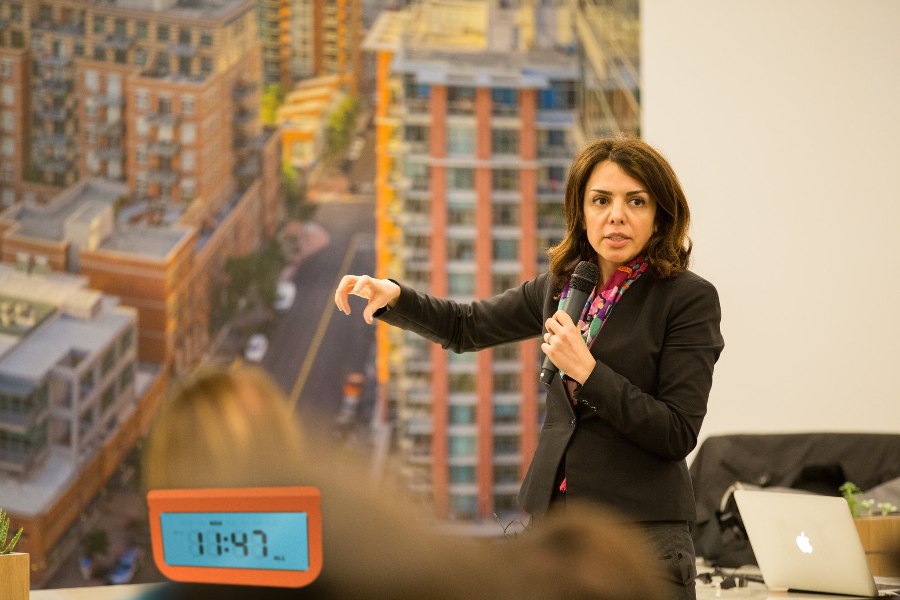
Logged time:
11h47
